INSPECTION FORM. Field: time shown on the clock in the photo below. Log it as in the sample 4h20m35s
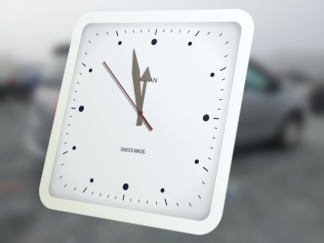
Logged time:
11h56m52s
